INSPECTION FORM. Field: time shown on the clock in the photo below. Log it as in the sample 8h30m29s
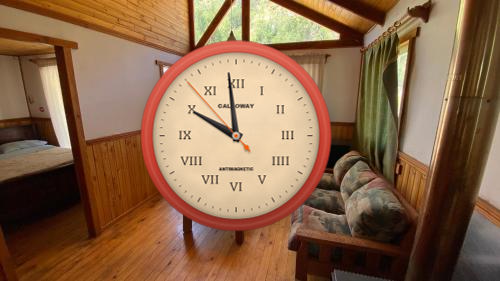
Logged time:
9h58m53s
